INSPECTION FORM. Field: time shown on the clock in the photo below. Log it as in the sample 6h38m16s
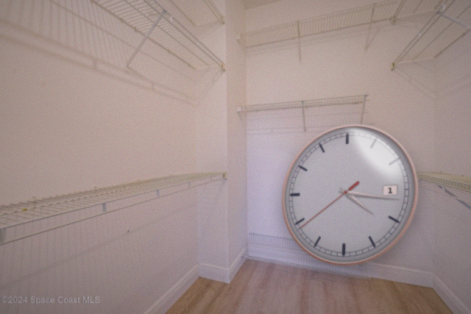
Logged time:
4h16m39s
